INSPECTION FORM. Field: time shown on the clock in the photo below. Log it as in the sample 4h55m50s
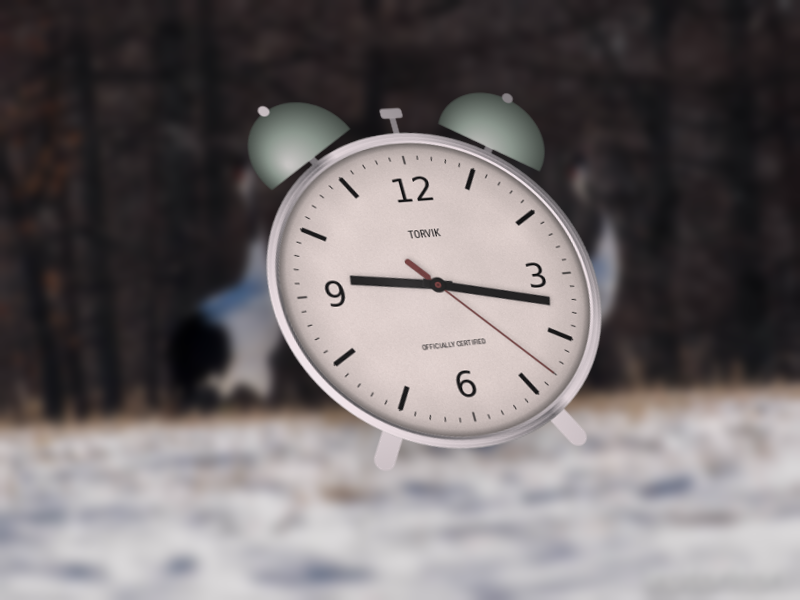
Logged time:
9h17m23s
